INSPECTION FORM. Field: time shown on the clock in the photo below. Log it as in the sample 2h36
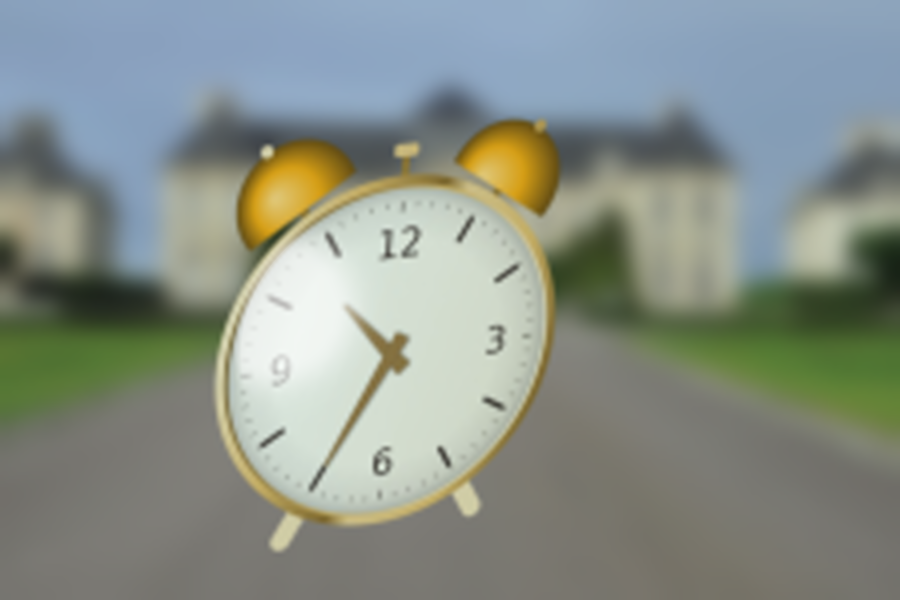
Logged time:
10h35
